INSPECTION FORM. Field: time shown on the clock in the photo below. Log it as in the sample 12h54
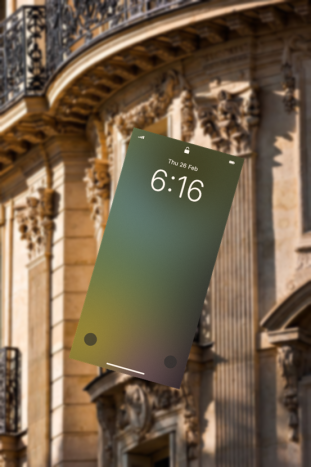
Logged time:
6h16
